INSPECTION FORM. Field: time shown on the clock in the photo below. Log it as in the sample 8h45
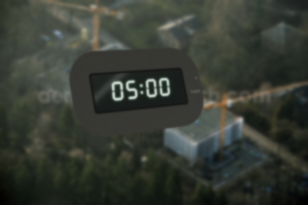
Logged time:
5h00
